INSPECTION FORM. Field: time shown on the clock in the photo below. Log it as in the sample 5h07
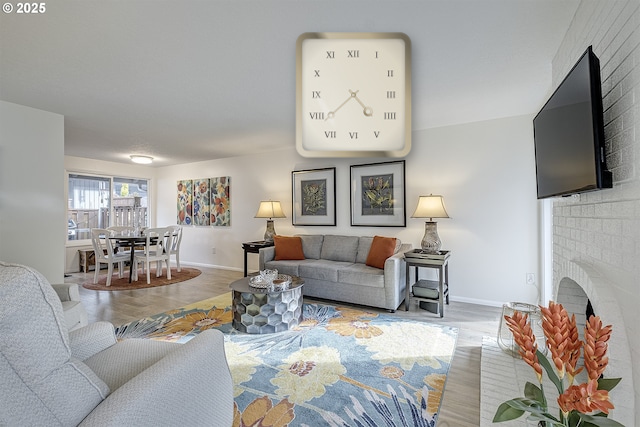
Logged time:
4h38
